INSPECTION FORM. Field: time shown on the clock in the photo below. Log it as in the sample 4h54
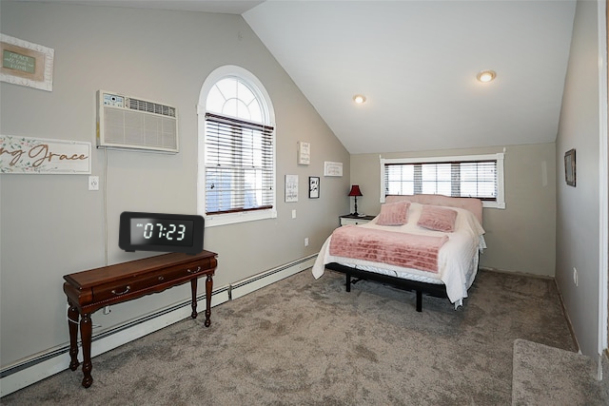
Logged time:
7h23
